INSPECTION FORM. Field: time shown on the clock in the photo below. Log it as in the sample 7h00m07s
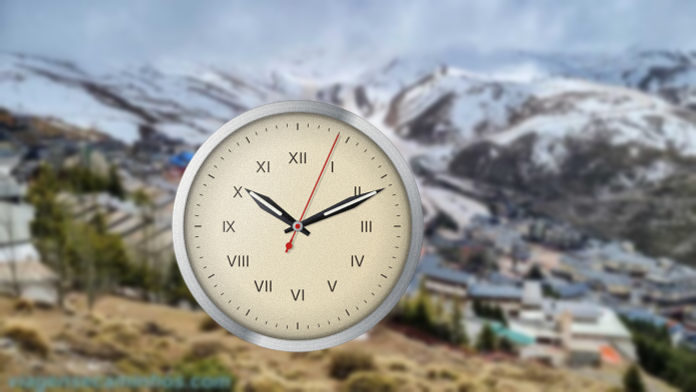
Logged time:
10h11m04s
